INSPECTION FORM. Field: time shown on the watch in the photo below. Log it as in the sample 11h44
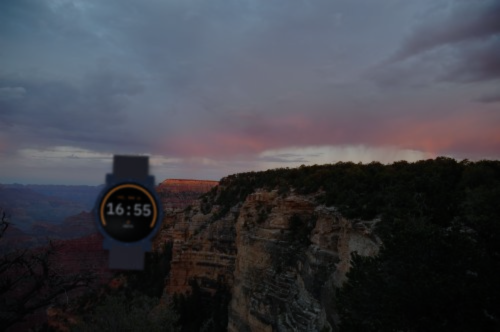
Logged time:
16h55
